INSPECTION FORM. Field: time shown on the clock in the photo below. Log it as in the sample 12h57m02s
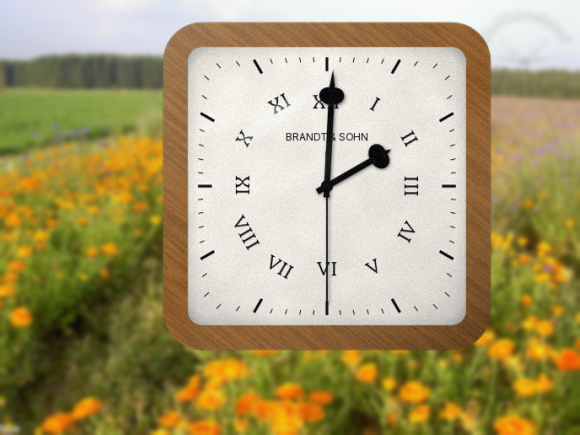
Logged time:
2h00m30s
